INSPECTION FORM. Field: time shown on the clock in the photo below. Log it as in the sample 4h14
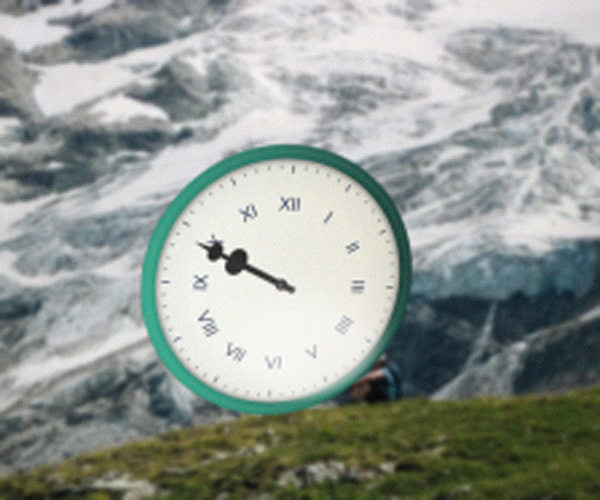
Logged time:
9h49
